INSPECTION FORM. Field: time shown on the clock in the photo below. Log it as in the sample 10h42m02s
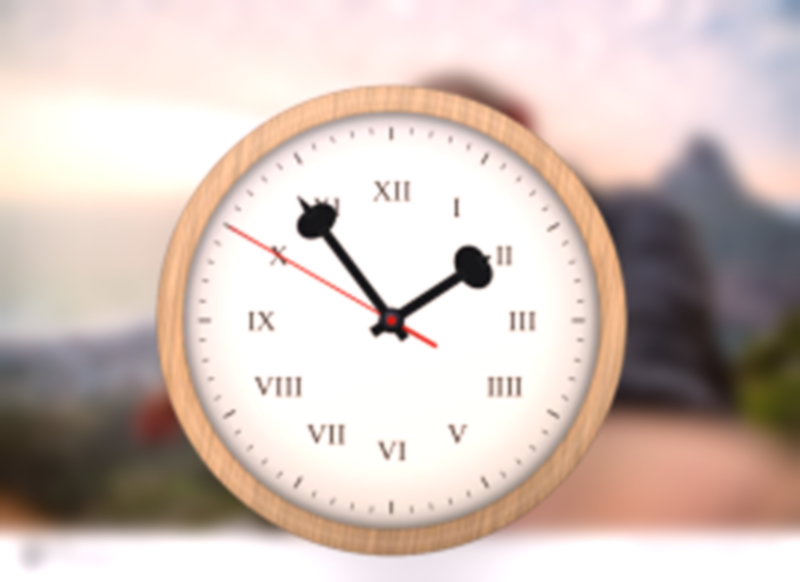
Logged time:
1h53m50s
